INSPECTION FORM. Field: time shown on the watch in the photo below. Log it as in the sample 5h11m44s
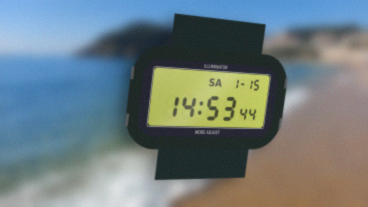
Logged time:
14h53m44s
